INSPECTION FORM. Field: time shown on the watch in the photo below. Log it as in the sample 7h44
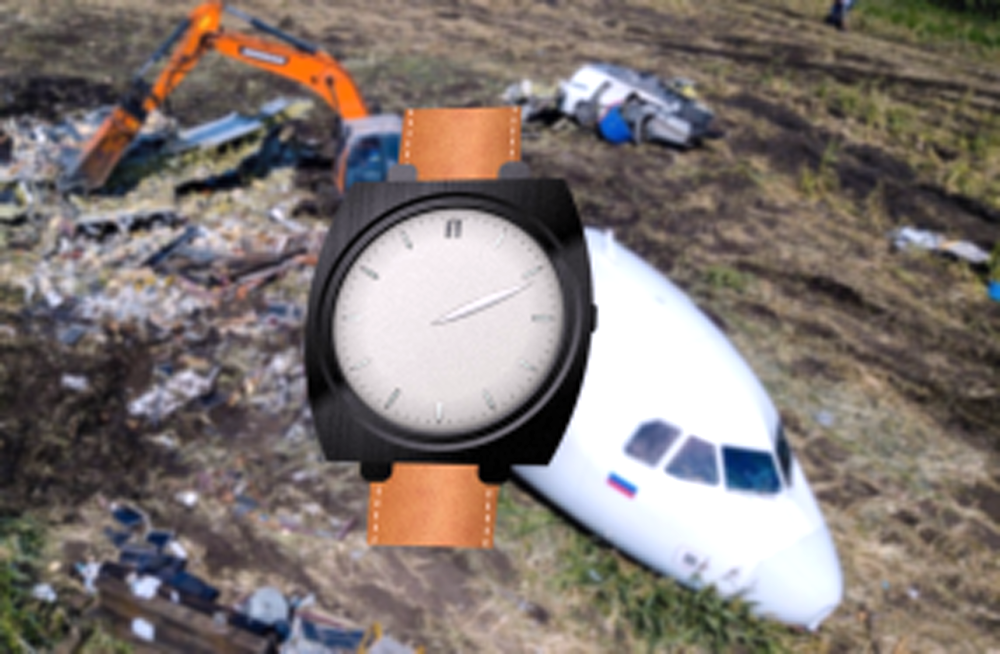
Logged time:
2h11
